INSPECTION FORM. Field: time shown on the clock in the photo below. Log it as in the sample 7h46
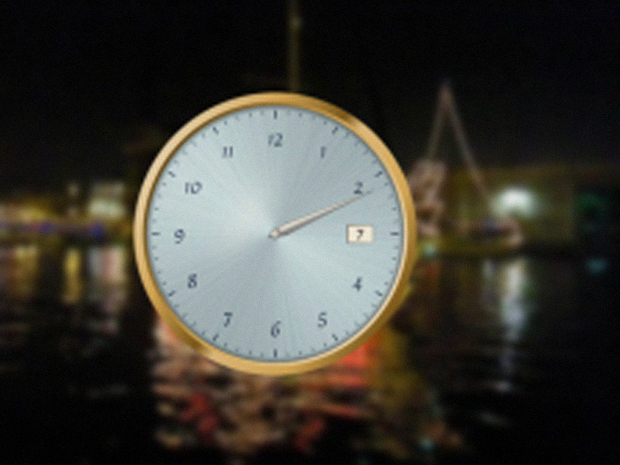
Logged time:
2h11
